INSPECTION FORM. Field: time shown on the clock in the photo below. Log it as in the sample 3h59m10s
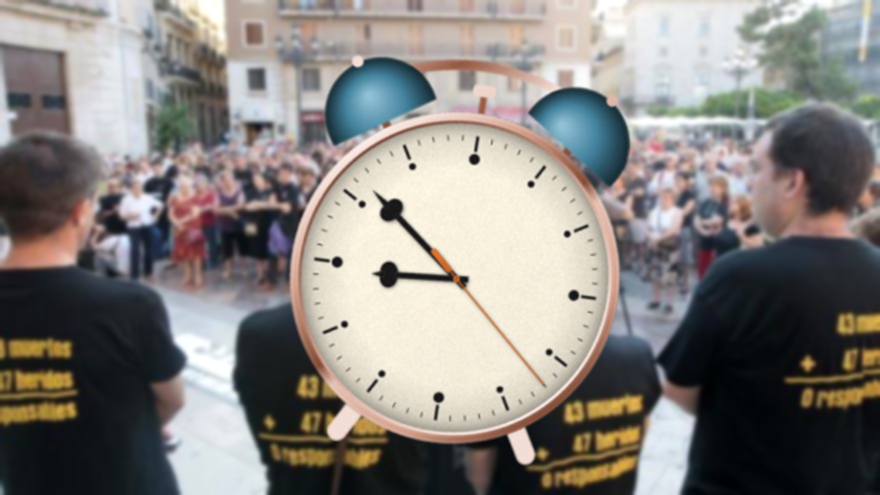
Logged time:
8h51m22s
